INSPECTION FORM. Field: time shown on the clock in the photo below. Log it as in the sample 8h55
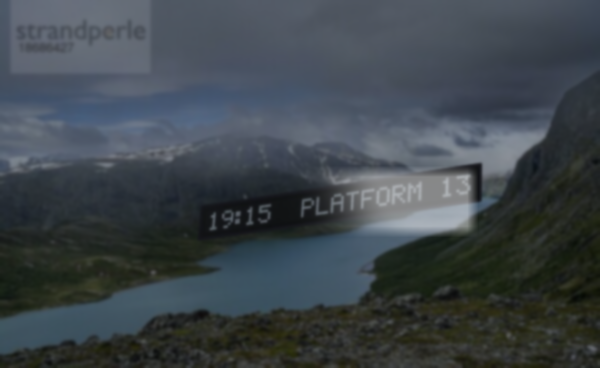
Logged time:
19h15
